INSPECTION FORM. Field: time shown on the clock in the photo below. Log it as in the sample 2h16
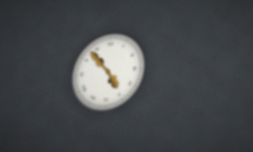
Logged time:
4h53
